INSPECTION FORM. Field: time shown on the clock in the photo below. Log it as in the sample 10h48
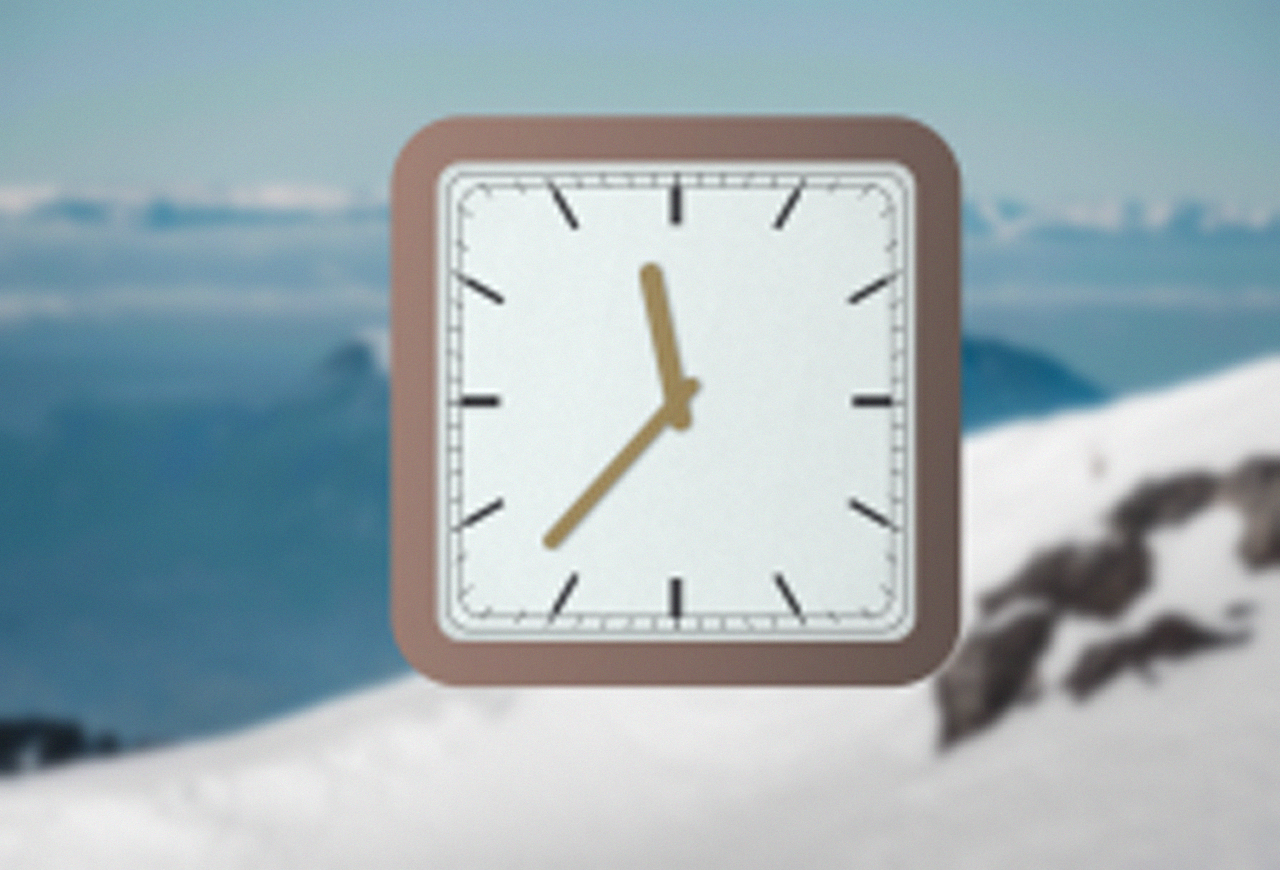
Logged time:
11h37
